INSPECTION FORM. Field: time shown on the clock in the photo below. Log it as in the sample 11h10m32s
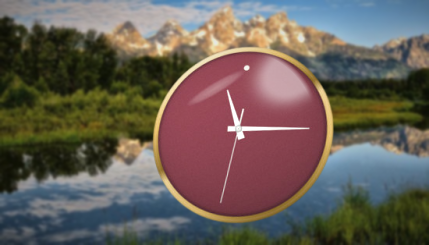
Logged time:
11h14m31s
